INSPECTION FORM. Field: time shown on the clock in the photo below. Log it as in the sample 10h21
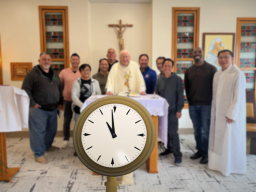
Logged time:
10h59
